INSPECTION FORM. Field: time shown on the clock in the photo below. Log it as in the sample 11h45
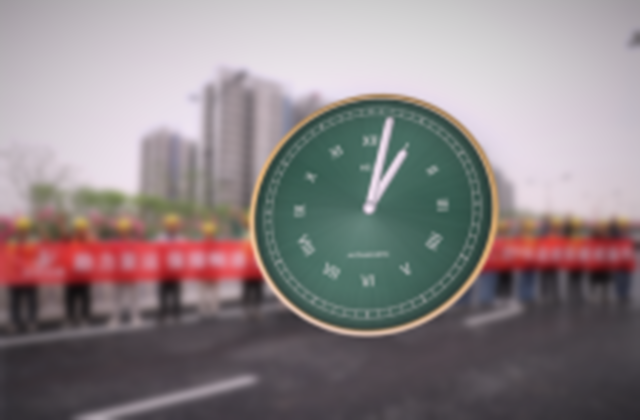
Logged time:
1h02
